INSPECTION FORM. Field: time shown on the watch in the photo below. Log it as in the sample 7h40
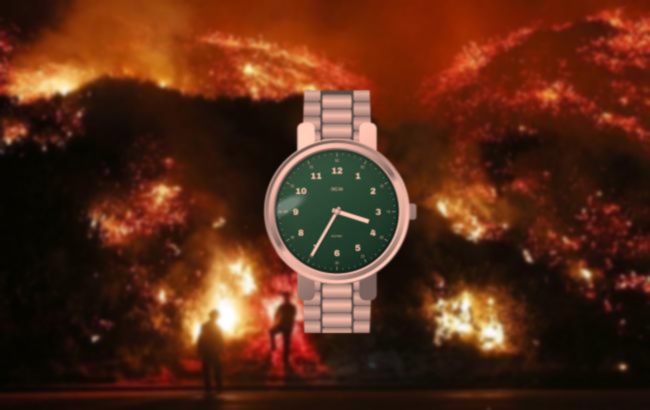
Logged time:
3h35
